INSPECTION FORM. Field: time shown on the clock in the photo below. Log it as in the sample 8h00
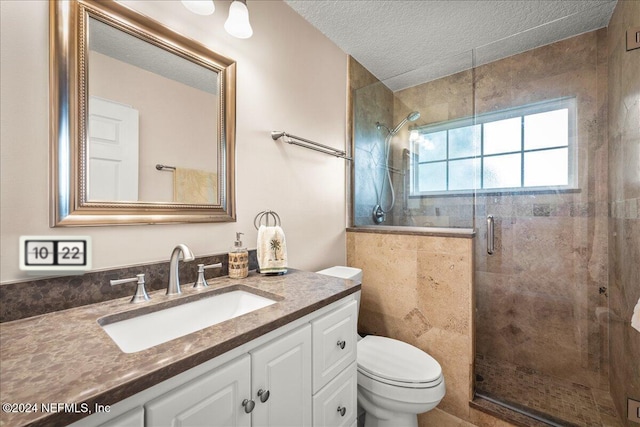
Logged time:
10h22
